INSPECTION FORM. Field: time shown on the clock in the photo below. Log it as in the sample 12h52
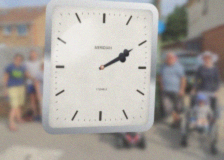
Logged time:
2h10
